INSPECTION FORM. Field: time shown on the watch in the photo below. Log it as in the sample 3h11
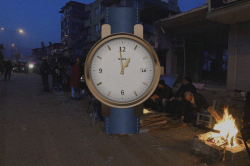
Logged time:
12h59
